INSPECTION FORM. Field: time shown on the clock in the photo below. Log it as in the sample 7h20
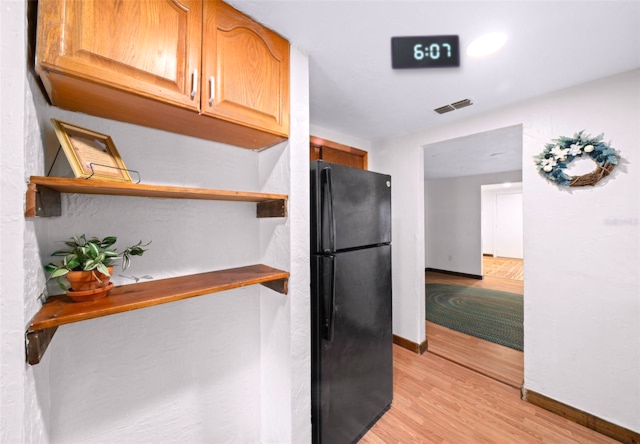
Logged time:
6h07
